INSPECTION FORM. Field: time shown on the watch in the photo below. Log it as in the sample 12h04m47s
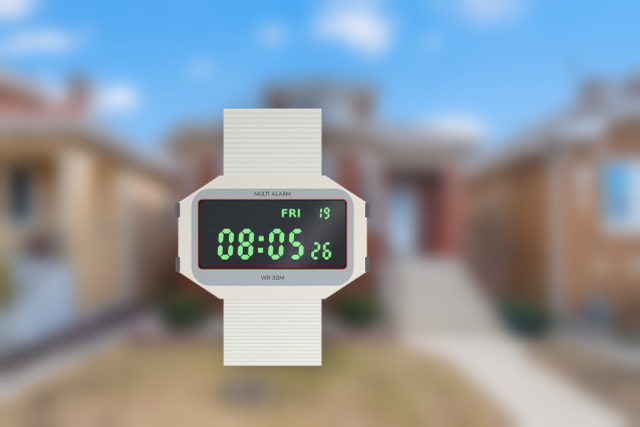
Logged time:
8h05m26s
